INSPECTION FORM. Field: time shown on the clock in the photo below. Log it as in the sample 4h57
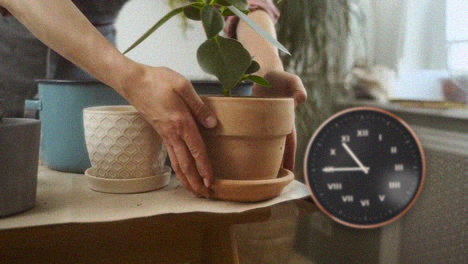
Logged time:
10h45
